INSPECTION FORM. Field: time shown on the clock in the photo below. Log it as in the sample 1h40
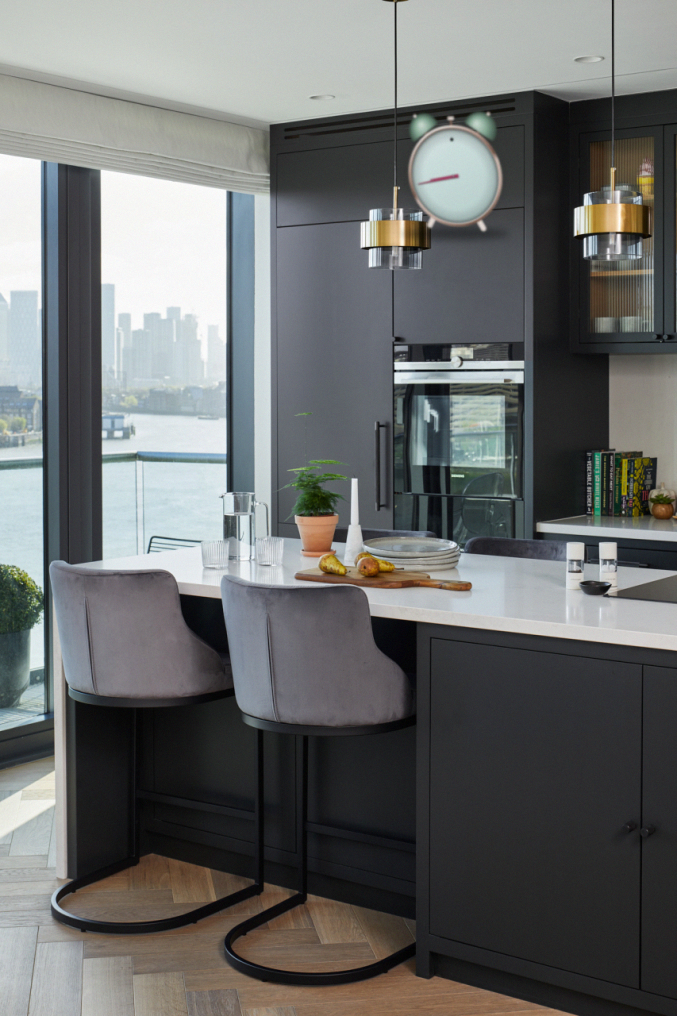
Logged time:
8h43
